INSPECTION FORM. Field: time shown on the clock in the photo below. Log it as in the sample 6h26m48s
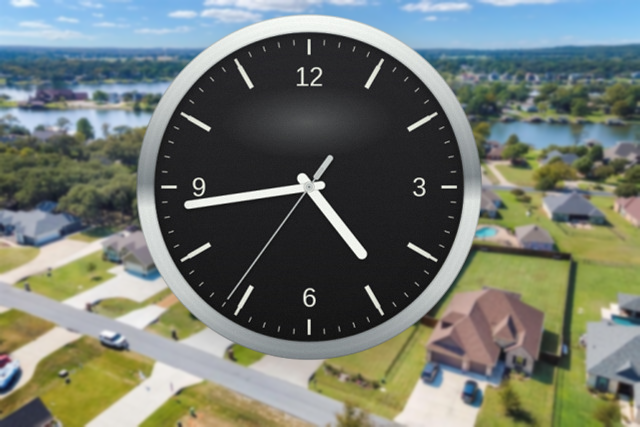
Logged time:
4h43m36s
